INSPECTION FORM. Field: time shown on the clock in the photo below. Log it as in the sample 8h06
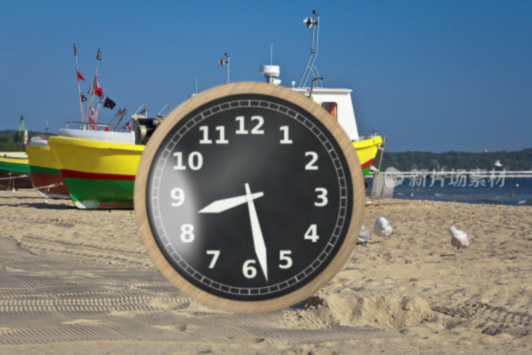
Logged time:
8h28
